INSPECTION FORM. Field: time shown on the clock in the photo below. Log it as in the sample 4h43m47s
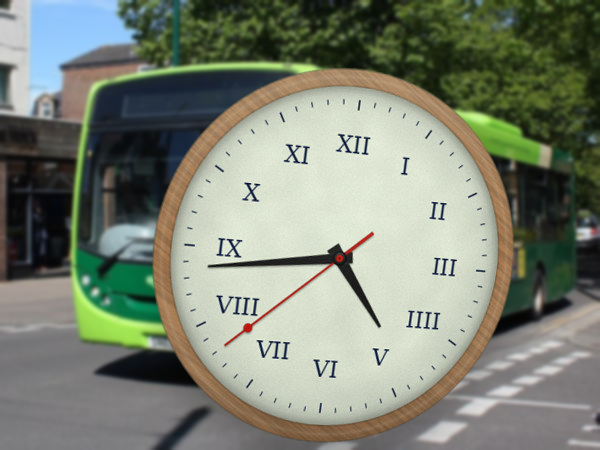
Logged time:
4h43m38s
